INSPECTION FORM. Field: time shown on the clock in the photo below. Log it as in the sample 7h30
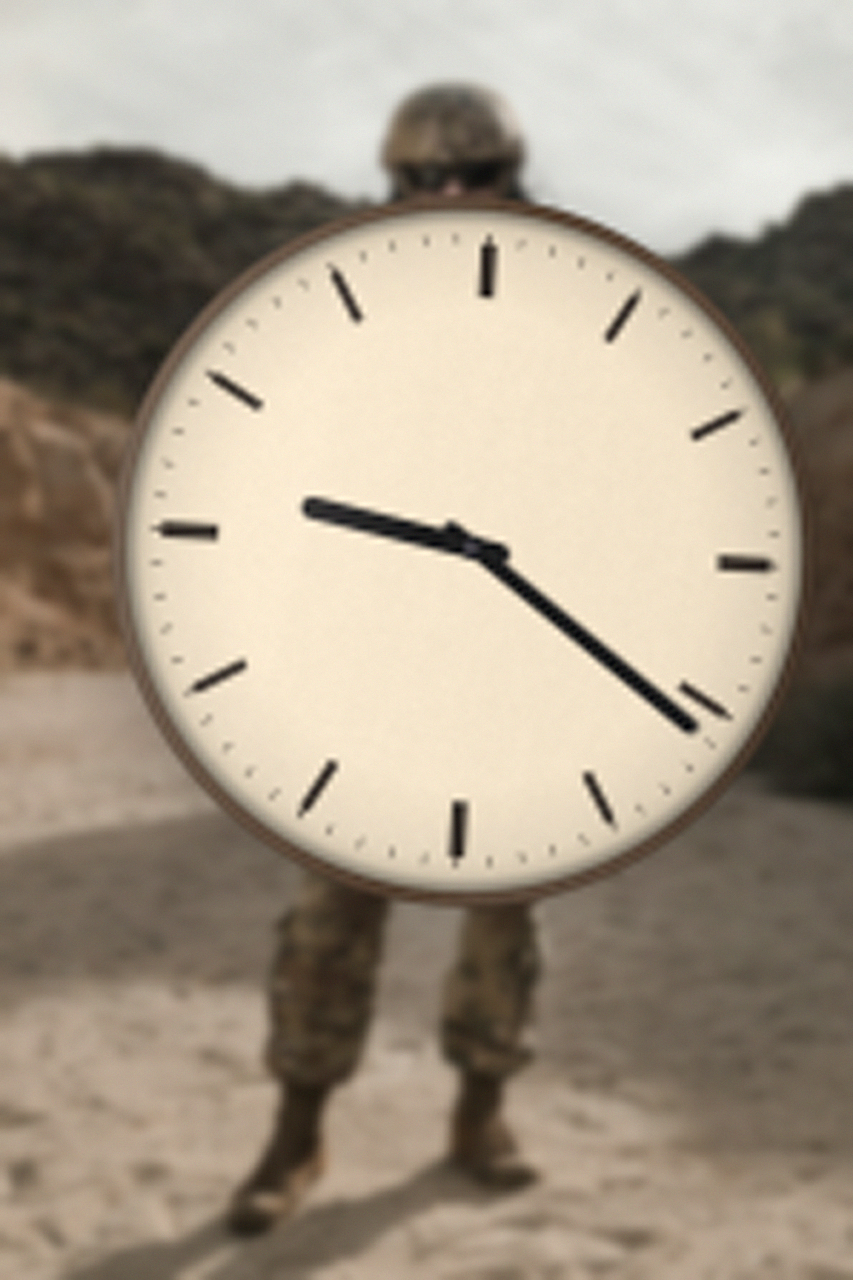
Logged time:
9h21
